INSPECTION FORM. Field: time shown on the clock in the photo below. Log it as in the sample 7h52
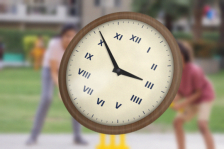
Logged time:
2h51
